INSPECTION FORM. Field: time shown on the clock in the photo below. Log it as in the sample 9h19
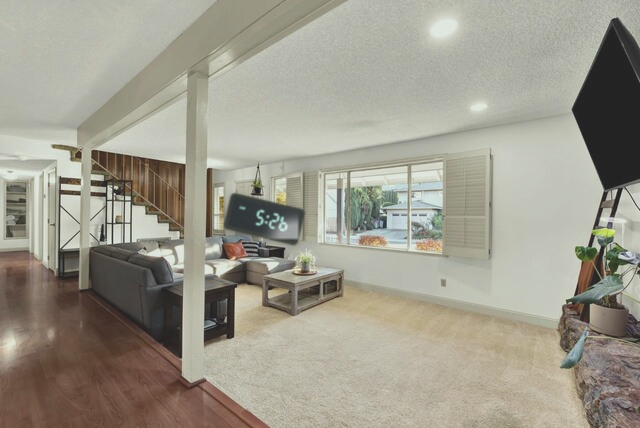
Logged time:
5h26
